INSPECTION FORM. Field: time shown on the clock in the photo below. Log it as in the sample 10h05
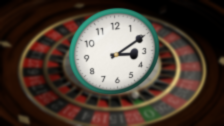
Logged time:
3h10
